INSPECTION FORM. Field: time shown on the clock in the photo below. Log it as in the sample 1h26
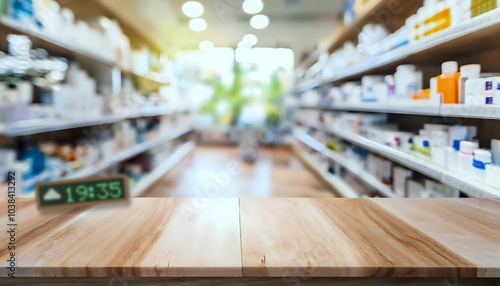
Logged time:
19h35
